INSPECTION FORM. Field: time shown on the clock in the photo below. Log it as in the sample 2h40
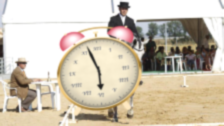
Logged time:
5h57
